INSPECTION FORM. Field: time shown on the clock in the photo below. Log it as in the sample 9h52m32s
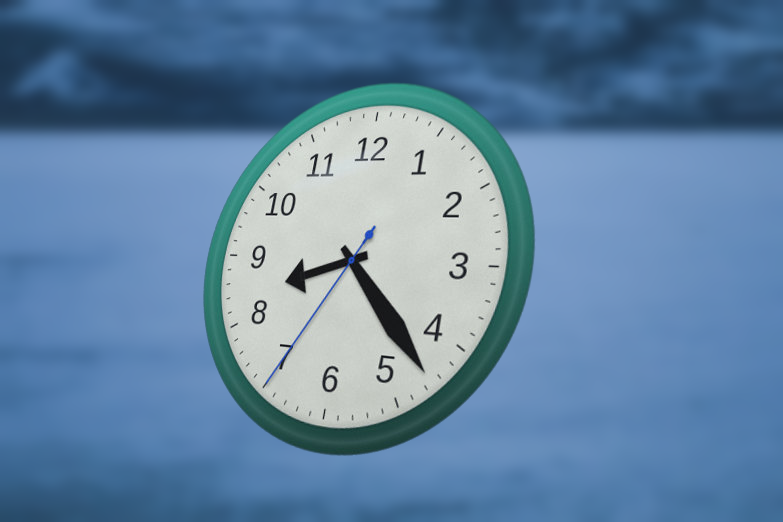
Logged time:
8h22m35s
